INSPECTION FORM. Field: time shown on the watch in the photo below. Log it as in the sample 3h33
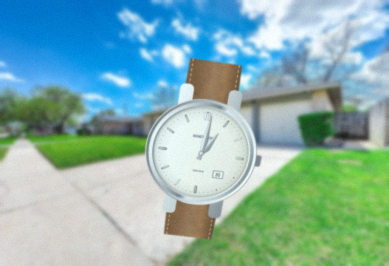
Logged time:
1h01
